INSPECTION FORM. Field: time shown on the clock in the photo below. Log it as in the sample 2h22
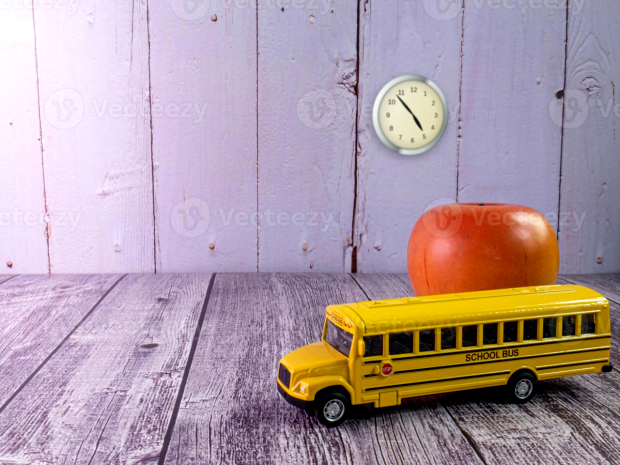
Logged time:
4h53
